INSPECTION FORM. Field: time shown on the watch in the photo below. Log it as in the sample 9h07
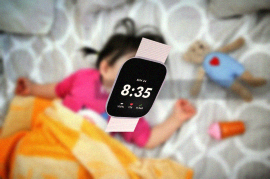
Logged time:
8h35
